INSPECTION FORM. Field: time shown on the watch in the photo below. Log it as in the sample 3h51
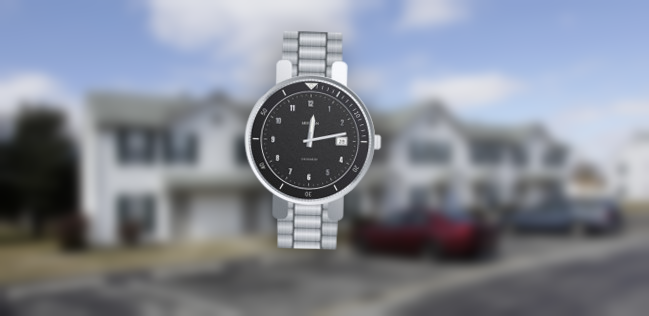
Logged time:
12h13
